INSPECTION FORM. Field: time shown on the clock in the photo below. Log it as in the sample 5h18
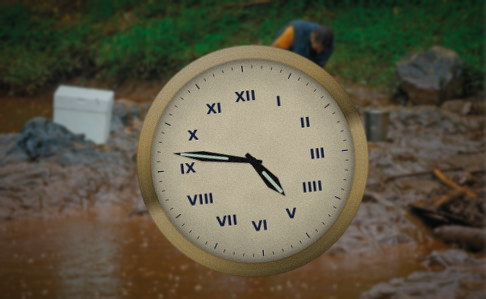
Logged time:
4h47
